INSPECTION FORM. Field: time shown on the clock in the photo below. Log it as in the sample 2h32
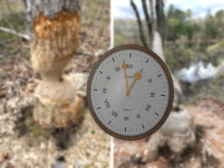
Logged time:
12h58
